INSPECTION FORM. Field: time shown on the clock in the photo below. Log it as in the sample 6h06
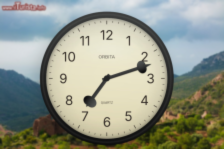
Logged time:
7h12
